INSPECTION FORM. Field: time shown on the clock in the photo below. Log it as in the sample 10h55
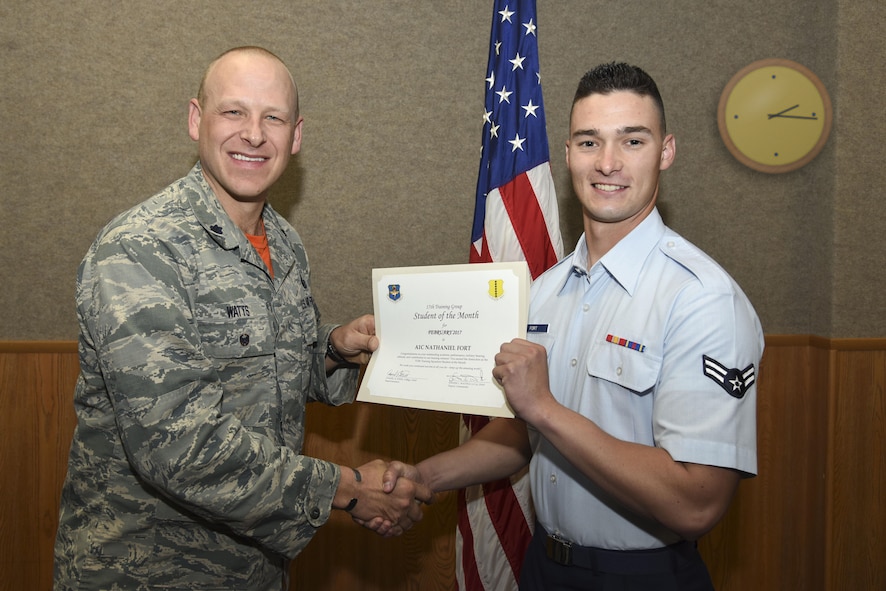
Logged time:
2h16
